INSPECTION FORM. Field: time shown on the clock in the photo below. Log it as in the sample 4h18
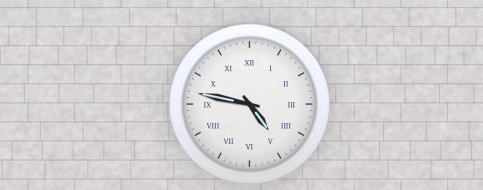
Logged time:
4h47
